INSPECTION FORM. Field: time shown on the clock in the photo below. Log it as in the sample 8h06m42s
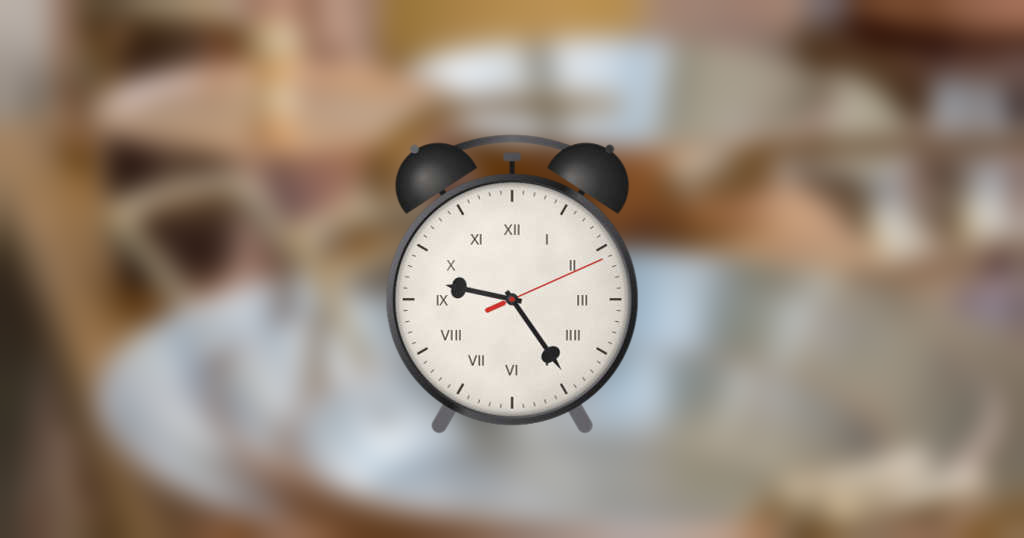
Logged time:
9h24m11s
